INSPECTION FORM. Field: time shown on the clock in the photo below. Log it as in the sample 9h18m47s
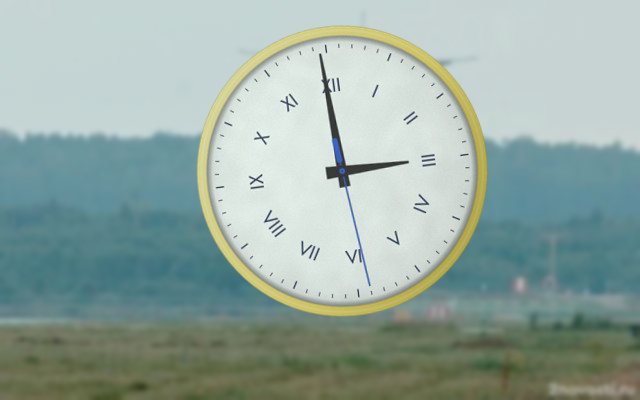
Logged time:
2h59m29s
